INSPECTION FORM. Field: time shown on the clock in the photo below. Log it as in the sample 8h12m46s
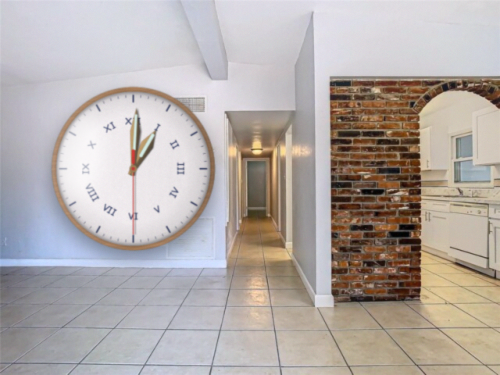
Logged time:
1h00m30s
